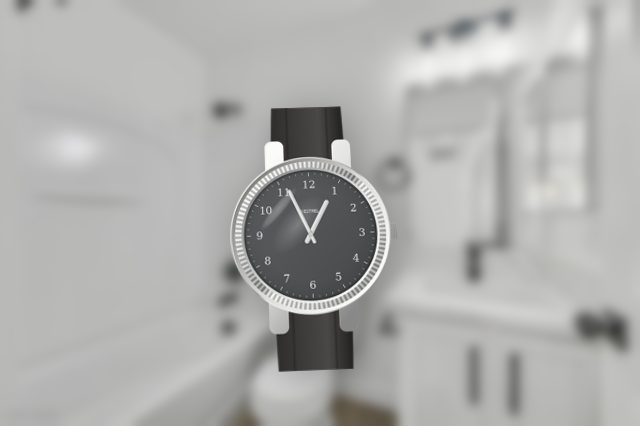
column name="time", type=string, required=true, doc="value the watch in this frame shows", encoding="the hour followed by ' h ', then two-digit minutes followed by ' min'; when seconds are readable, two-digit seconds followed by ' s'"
12 h 56 min
